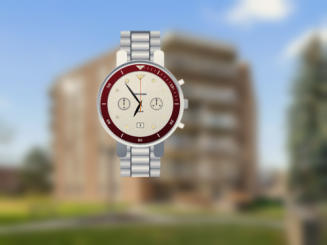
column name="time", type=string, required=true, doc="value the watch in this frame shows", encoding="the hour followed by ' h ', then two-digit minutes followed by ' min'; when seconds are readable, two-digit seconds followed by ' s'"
6 h 54 min
